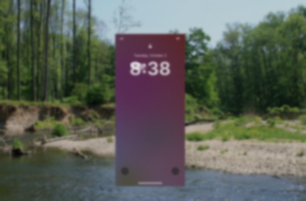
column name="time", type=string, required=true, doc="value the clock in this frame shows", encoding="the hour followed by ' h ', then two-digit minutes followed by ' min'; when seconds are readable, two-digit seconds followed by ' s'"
8 h 38 min
